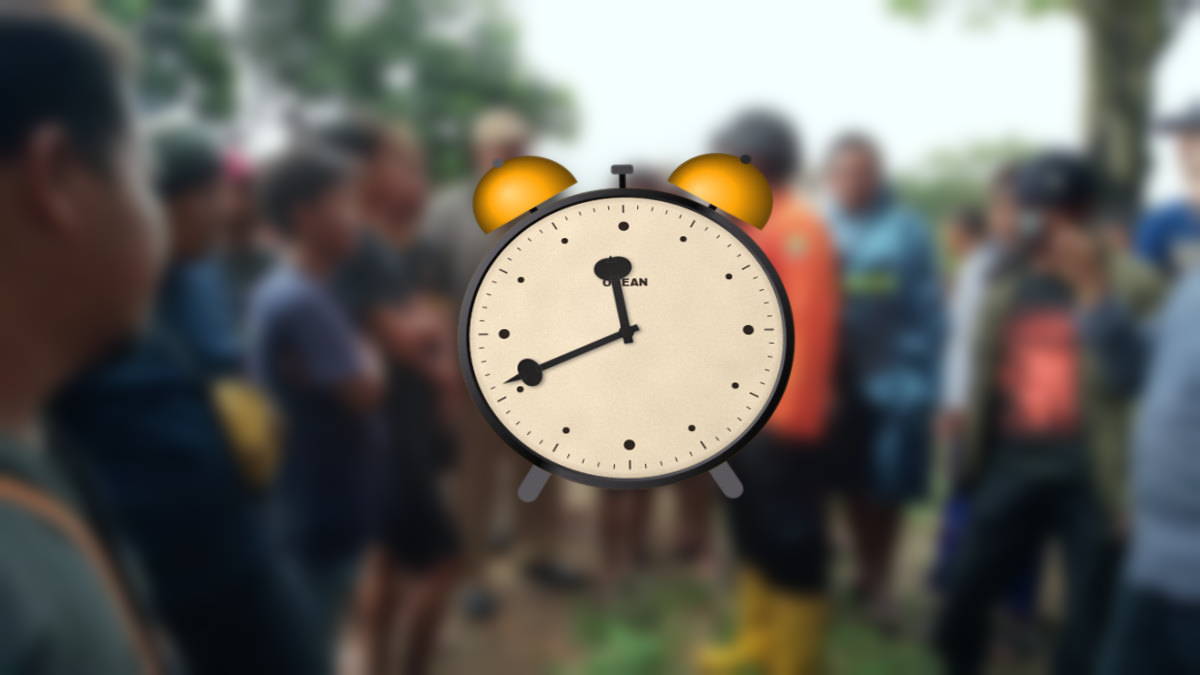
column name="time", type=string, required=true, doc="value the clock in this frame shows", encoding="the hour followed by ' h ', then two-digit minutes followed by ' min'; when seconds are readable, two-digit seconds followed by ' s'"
11 h 41 min
